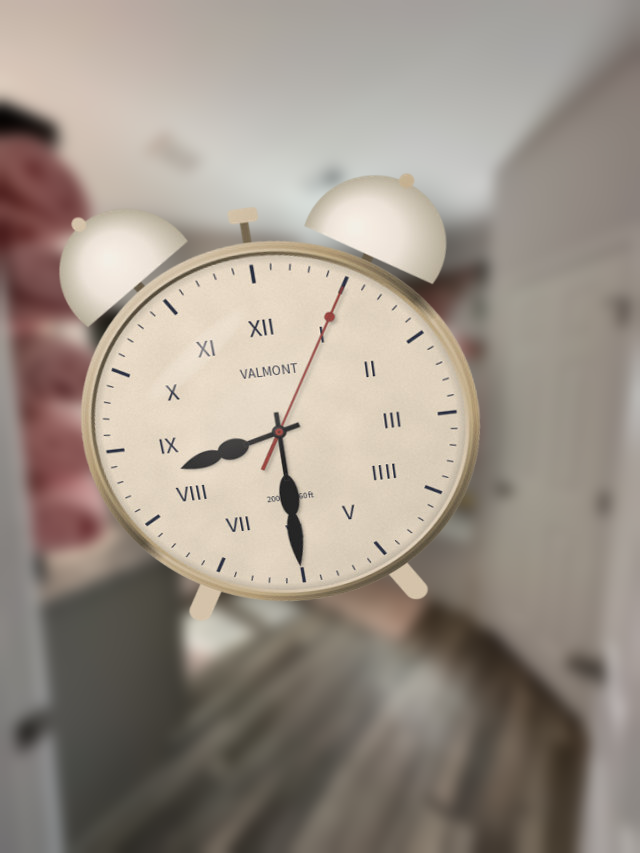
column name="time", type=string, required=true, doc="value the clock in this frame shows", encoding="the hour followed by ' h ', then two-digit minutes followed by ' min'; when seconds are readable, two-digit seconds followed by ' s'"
8 h 30 min 05 s
